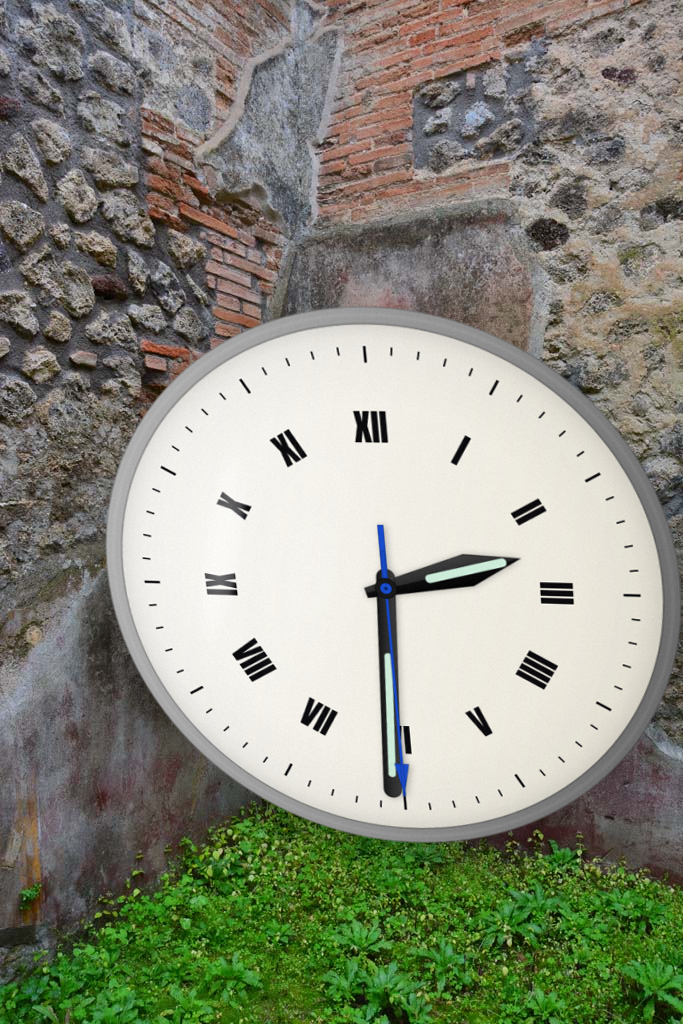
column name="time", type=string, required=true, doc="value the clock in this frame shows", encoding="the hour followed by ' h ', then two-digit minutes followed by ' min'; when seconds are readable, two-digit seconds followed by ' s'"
2 h 30 min 30 s
